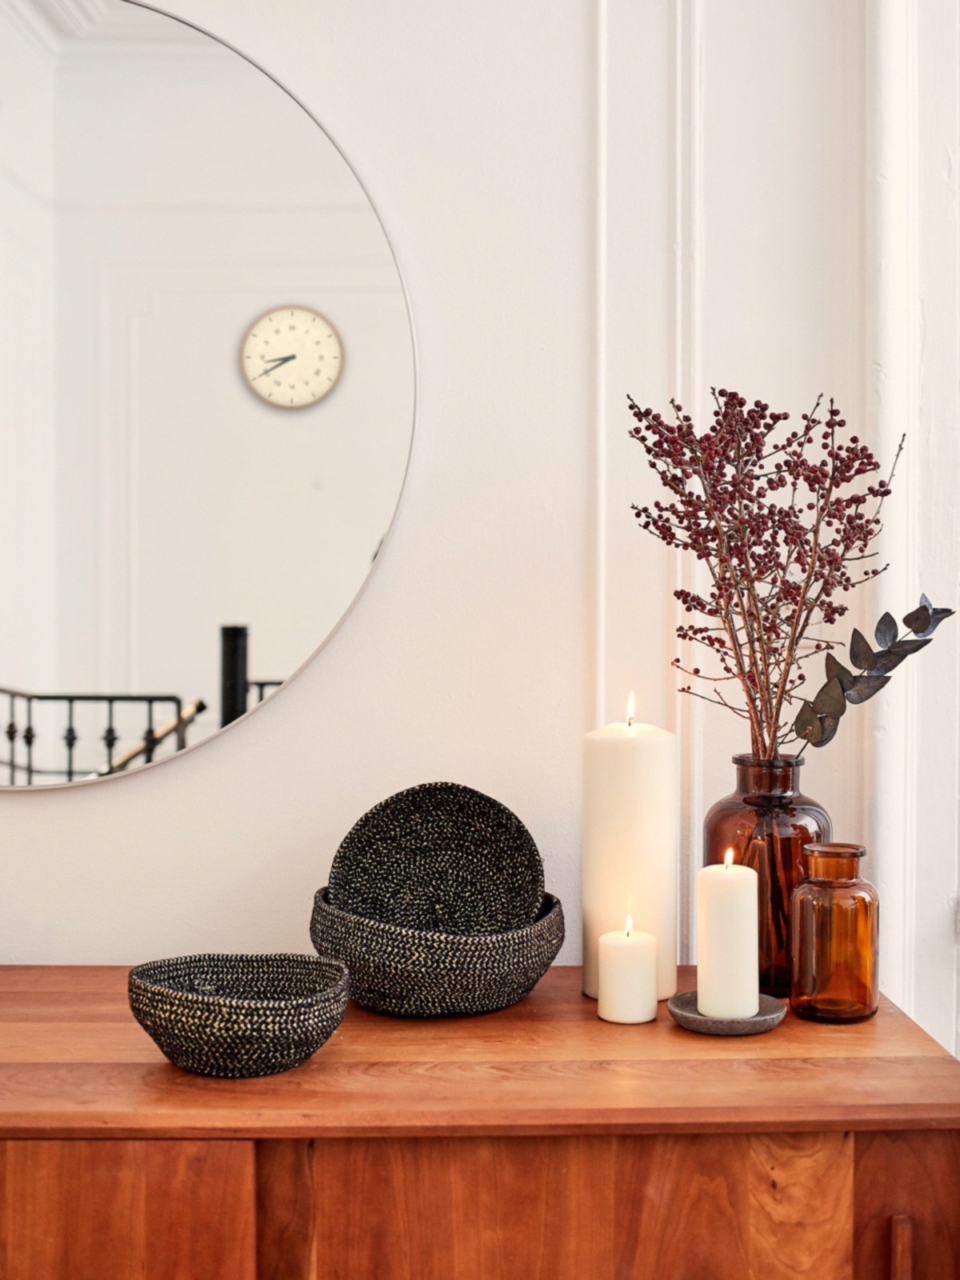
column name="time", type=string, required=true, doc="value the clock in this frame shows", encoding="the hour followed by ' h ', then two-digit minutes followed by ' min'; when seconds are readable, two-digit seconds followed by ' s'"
8 h 40 min
